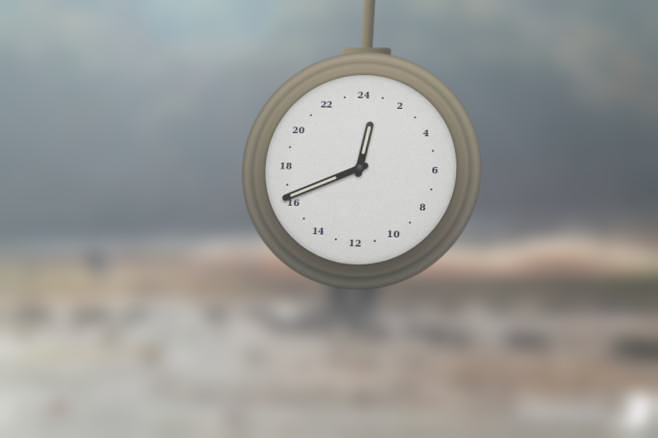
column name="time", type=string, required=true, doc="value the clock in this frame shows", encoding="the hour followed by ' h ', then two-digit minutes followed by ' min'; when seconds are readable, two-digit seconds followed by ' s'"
0 h 41 min
